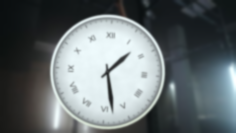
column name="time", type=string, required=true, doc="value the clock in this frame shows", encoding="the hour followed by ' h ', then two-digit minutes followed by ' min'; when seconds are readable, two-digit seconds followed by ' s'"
1 h 28 min
